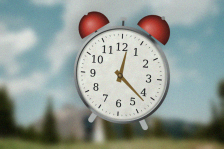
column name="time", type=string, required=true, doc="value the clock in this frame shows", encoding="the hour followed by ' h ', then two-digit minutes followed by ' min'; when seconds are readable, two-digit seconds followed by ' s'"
12 h 22 min
